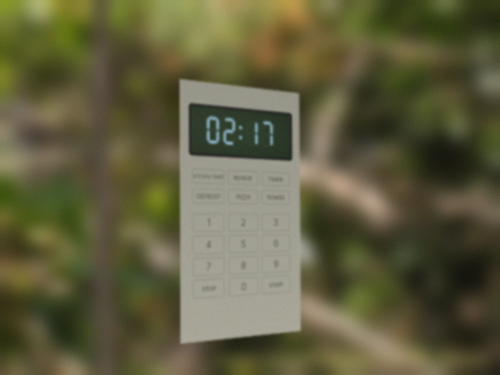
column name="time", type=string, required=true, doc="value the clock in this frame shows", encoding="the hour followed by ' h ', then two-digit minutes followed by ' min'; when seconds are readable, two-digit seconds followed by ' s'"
2 h 17 min
